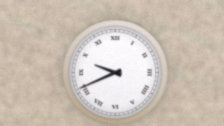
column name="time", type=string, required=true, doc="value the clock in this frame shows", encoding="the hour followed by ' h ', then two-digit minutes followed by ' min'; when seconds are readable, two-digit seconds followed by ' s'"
9 h 41 min
